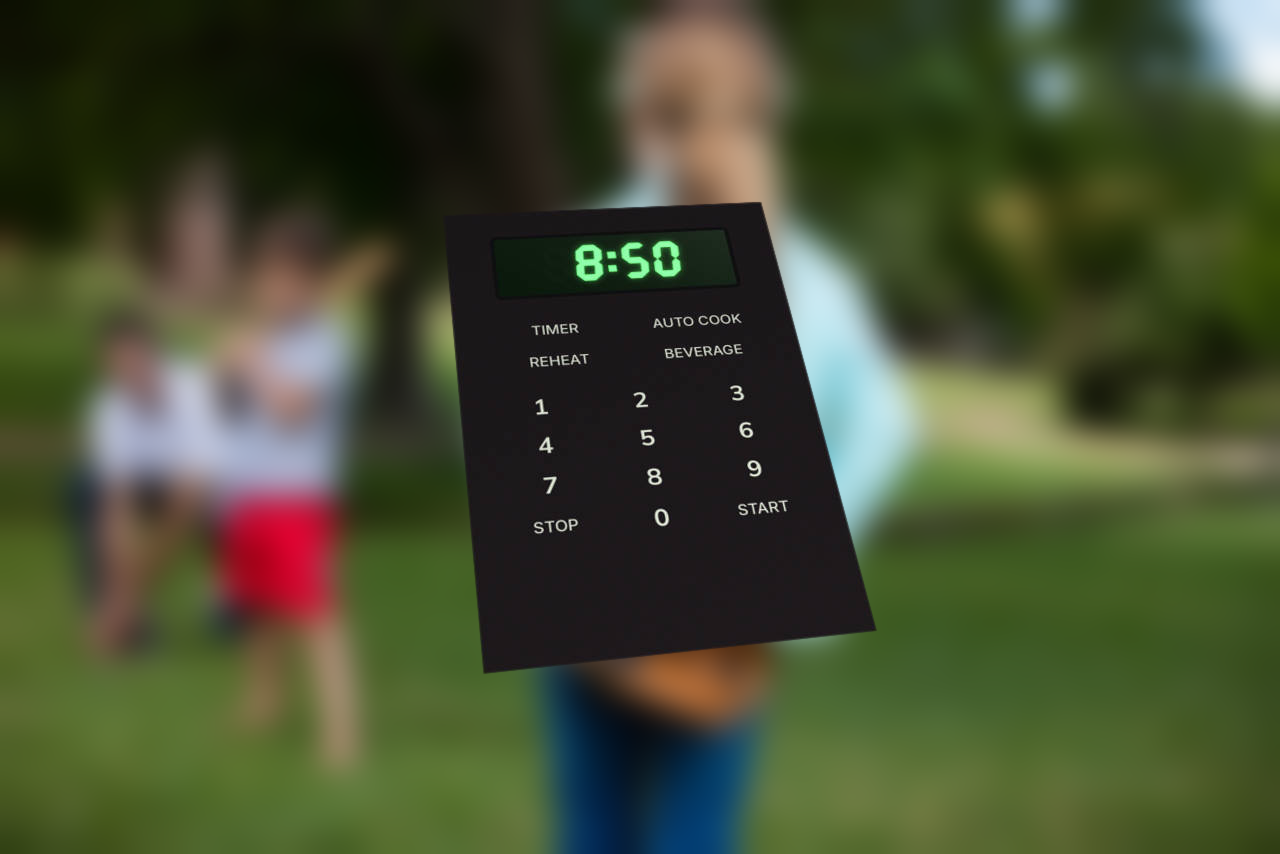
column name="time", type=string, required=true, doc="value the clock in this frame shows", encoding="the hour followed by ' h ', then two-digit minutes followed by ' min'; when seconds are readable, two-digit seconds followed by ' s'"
8 h 50 min
